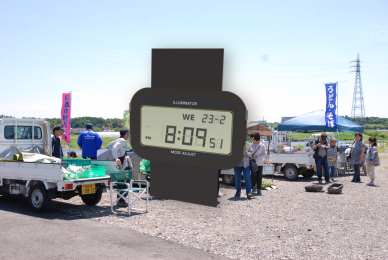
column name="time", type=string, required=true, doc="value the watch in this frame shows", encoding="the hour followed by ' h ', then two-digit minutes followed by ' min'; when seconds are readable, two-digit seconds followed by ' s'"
8 h 09 min 51 s
